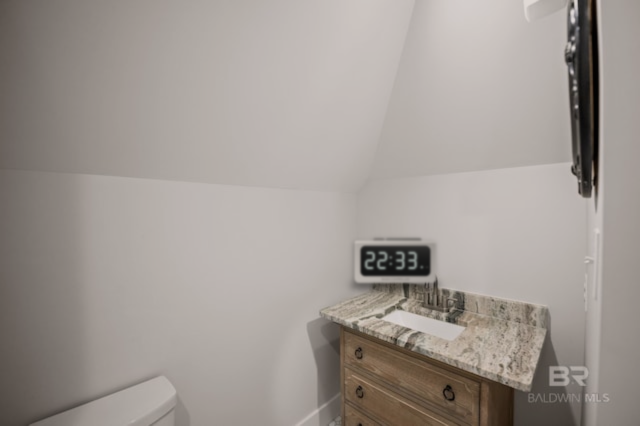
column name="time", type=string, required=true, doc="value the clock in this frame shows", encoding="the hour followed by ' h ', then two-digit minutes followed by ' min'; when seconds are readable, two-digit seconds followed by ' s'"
22 h 33 min
